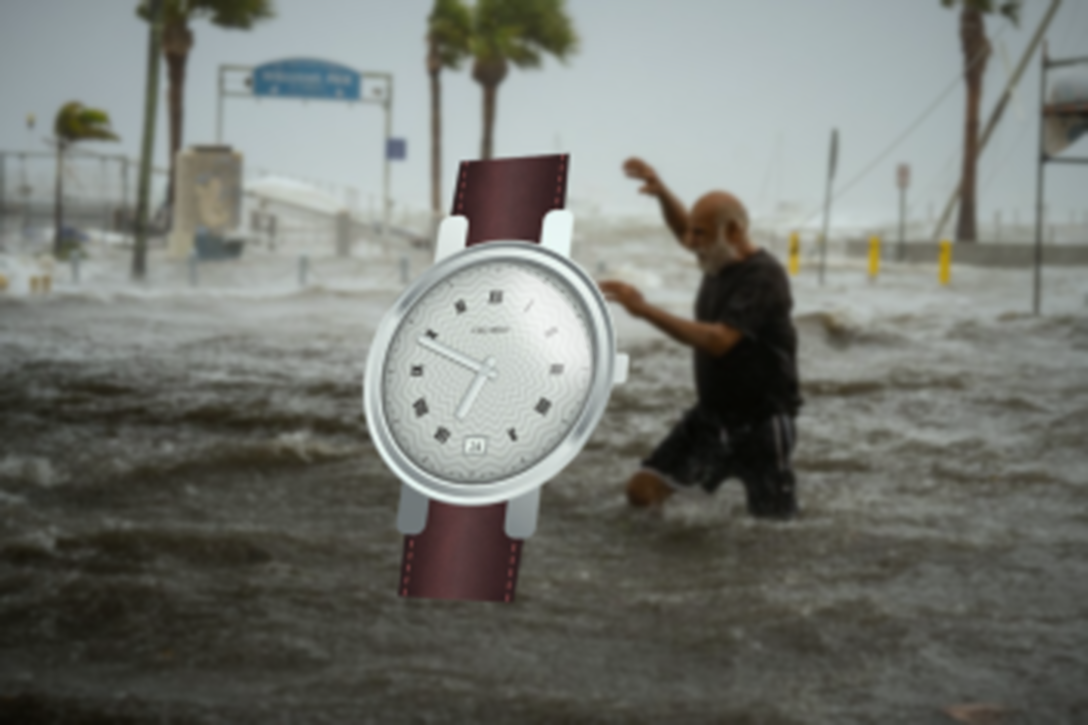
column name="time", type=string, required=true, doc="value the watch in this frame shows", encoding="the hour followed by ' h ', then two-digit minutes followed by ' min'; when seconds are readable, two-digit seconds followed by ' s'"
6 h 49 min
